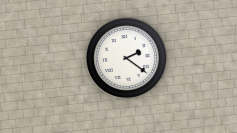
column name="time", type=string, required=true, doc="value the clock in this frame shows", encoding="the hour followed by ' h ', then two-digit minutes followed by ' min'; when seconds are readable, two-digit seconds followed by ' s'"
2 h 22 min
